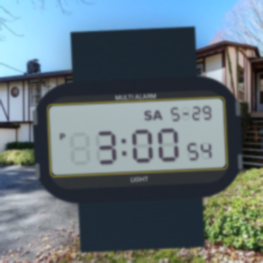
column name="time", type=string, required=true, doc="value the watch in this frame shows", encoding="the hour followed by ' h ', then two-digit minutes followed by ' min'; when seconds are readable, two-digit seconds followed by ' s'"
3 h 00 min 54 s
